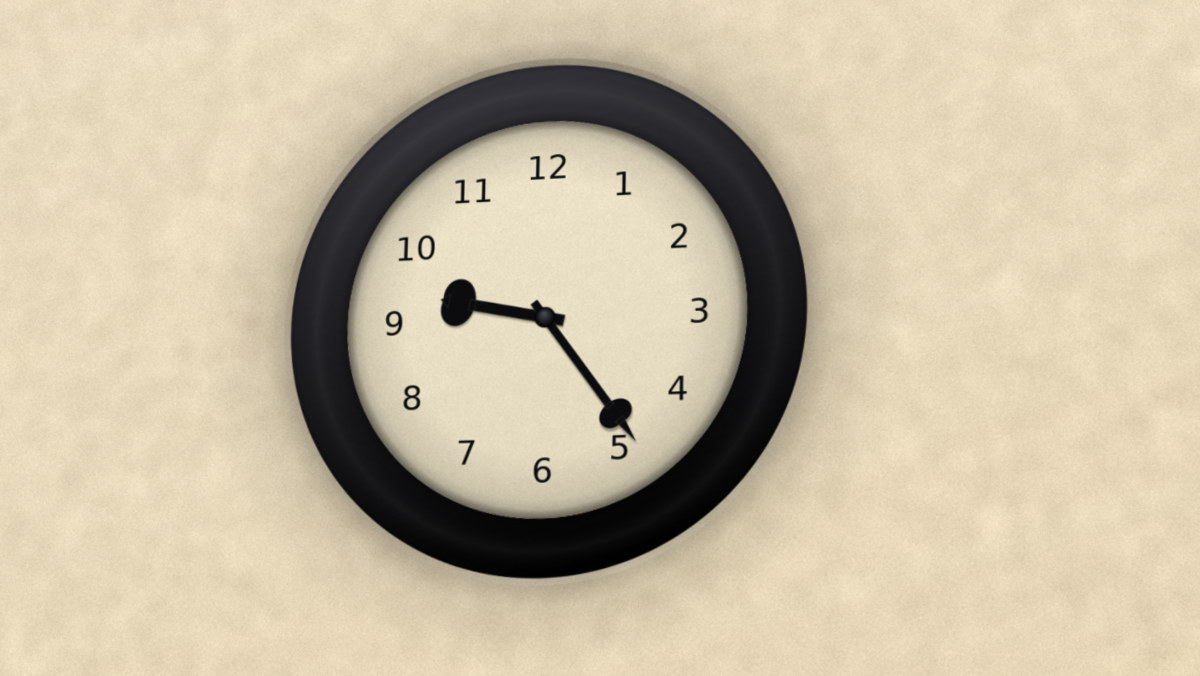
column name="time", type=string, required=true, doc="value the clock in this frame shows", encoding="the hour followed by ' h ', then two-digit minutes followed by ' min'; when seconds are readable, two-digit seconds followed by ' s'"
9 h 24 min
